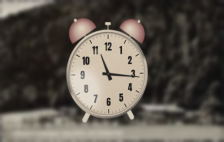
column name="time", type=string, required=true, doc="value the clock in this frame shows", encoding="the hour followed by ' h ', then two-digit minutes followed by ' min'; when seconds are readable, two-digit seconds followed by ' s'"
11 h 16 min
